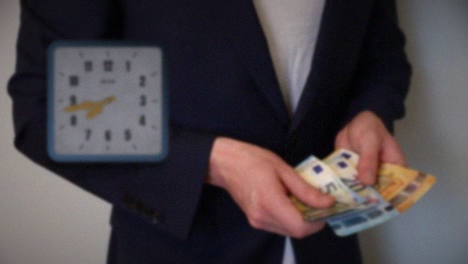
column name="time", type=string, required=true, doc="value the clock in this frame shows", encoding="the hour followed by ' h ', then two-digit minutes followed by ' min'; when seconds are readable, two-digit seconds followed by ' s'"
7 h 43 min
